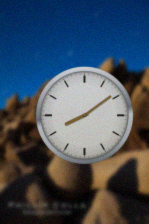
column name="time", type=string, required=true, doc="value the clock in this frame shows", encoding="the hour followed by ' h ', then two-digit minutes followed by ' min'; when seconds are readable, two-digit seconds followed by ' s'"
8 h 09 min
